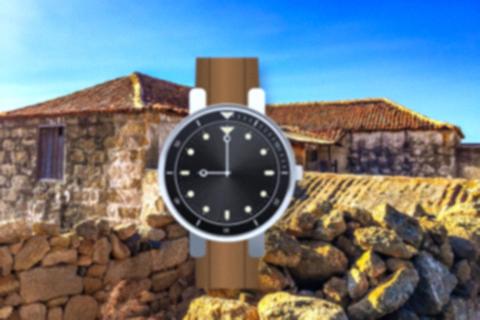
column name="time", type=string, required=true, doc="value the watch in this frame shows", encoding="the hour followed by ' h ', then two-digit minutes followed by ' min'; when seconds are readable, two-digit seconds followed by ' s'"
9 h 00 min
